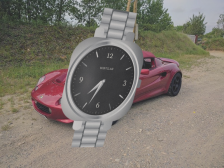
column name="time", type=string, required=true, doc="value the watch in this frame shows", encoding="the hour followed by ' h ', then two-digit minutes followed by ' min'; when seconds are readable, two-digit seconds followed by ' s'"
7 h 34 min
